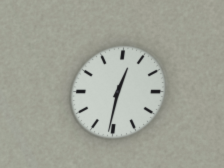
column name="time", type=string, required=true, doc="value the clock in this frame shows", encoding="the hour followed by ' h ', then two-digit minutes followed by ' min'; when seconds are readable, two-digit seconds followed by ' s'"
12 h 31 min
